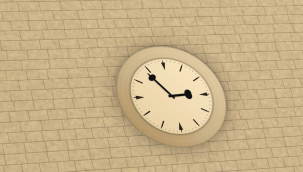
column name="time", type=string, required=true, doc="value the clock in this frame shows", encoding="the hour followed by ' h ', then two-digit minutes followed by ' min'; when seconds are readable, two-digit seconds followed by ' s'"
2 h 54 min
